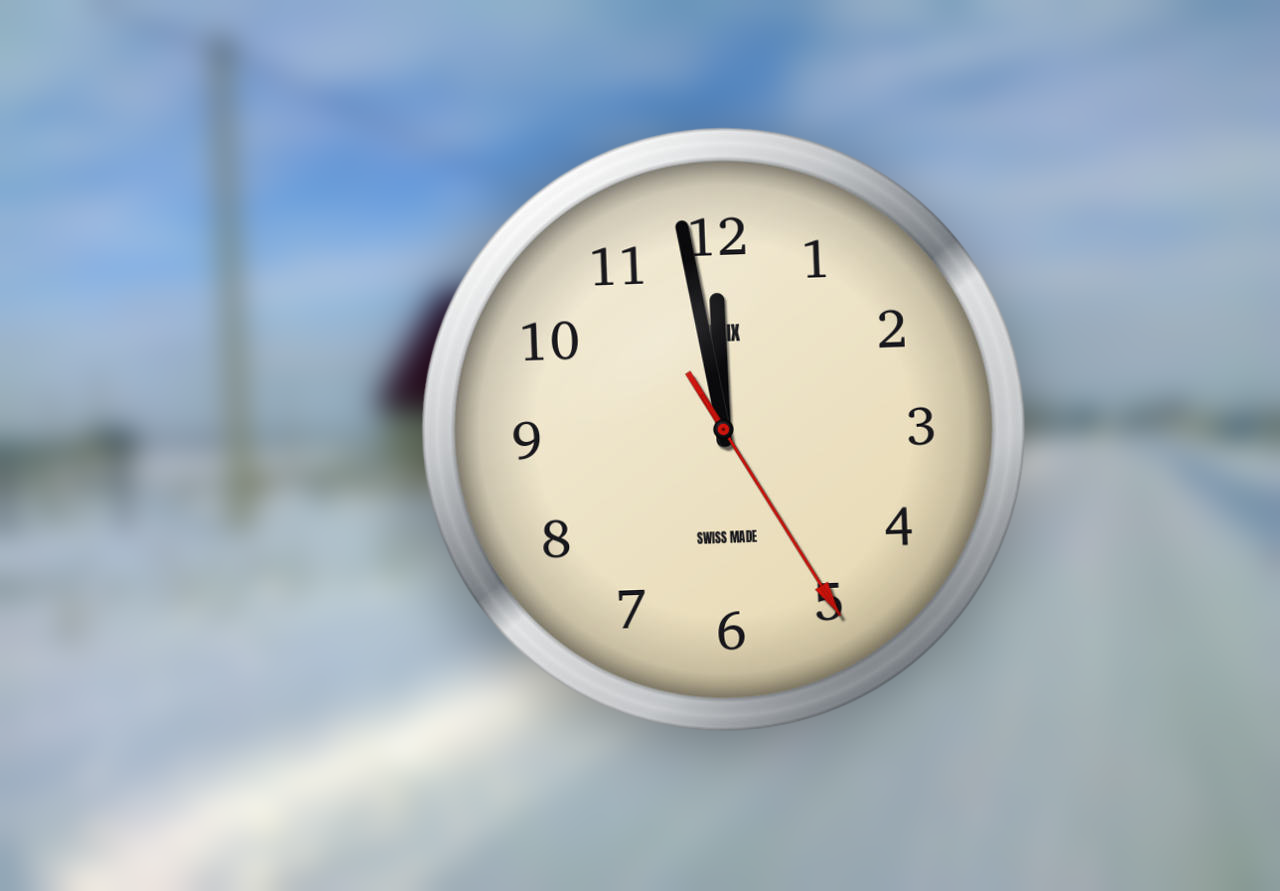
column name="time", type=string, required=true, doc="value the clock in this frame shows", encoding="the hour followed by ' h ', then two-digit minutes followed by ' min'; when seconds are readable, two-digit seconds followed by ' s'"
11 h 58 min 25 s
